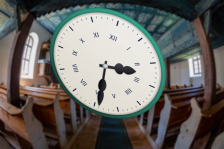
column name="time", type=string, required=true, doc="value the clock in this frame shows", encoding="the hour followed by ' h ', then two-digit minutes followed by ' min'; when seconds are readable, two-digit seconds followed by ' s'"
2 h 29 min
